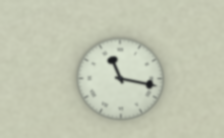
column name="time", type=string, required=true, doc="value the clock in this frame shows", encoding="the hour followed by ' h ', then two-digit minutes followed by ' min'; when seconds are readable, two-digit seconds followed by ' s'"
11 h 17 min
